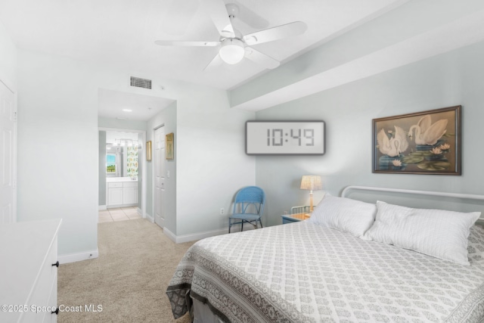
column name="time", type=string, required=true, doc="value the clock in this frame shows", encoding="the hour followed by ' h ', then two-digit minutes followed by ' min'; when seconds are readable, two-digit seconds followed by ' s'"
10 h 49 min
